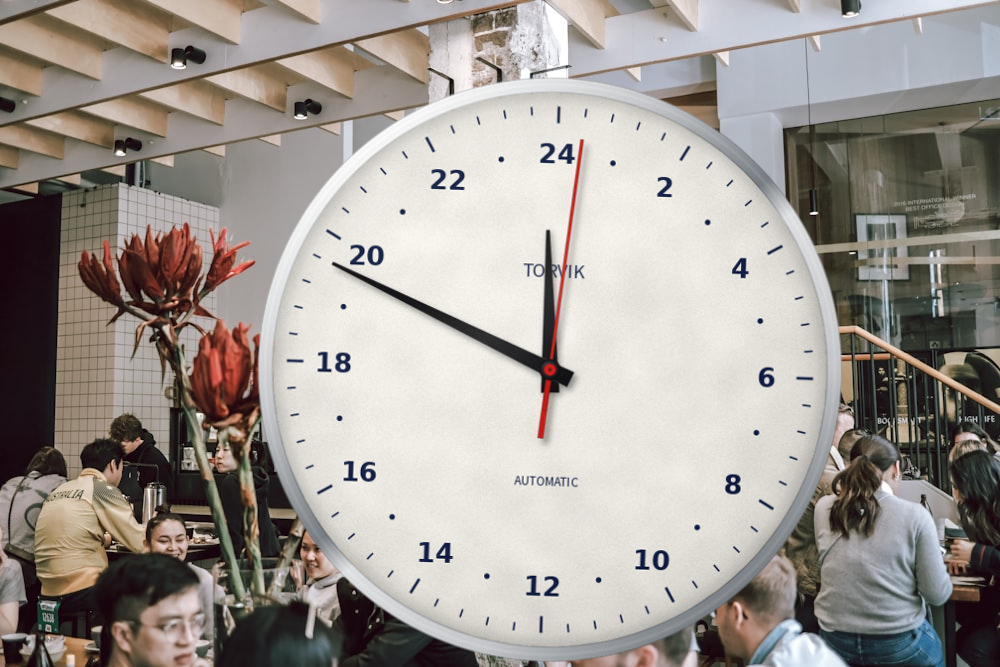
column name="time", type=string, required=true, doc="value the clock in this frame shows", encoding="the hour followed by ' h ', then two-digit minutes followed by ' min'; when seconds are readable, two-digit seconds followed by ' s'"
23 h 49 min 01 s
